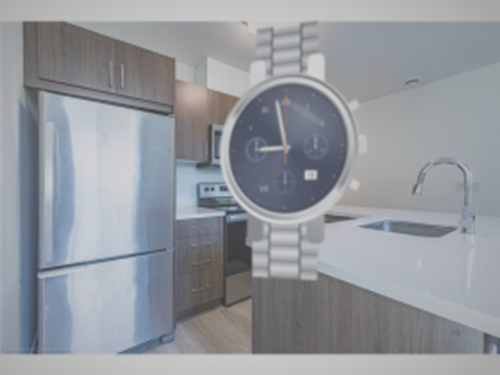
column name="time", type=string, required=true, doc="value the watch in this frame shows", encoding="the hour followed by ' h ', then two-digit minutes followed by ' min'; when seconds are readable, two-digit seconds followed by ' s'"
8 h 58 min
